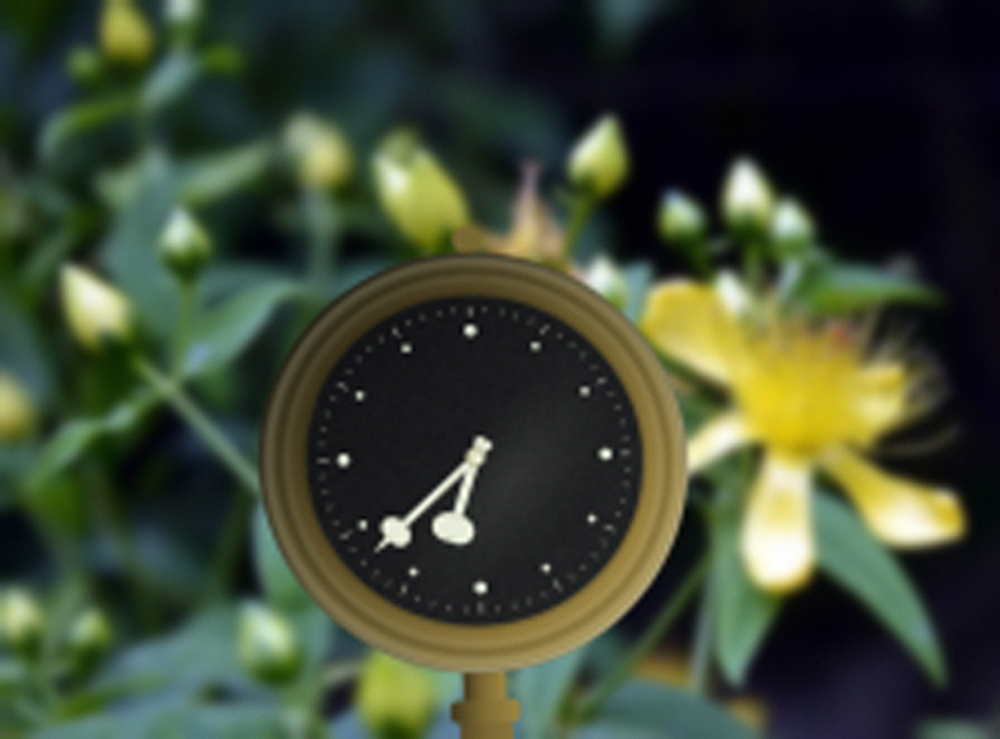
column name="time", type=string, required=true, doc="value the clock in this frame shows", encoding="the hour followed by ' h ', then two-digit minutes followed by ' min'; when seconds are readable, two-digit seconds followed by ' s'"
6 h 38 min
